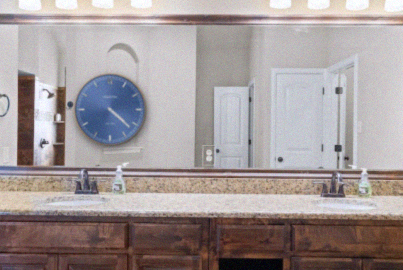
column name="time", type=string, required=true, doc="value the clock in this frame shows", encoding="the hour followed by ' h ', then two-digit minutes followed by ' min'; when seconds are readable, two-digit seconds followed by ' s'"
4 h 22 min
